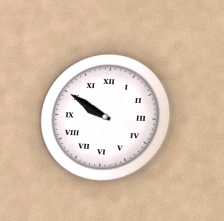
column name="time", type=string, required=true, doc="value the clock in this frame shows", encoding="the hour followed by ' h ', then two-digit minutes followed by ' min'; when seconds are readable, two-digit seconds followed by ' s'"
9 h 50 min
